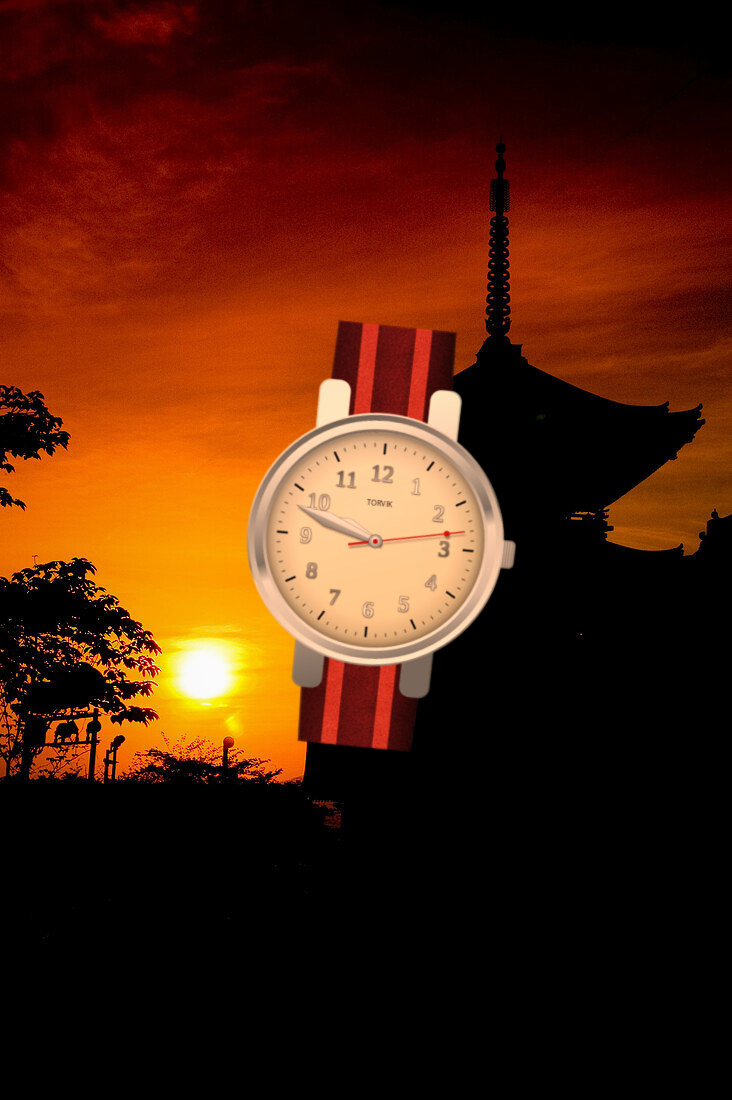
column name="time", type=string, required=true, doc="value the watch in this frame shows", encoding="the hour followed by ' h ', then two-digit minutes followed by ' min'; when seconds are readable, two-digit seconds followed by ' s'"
9 h 48 min 13 s
